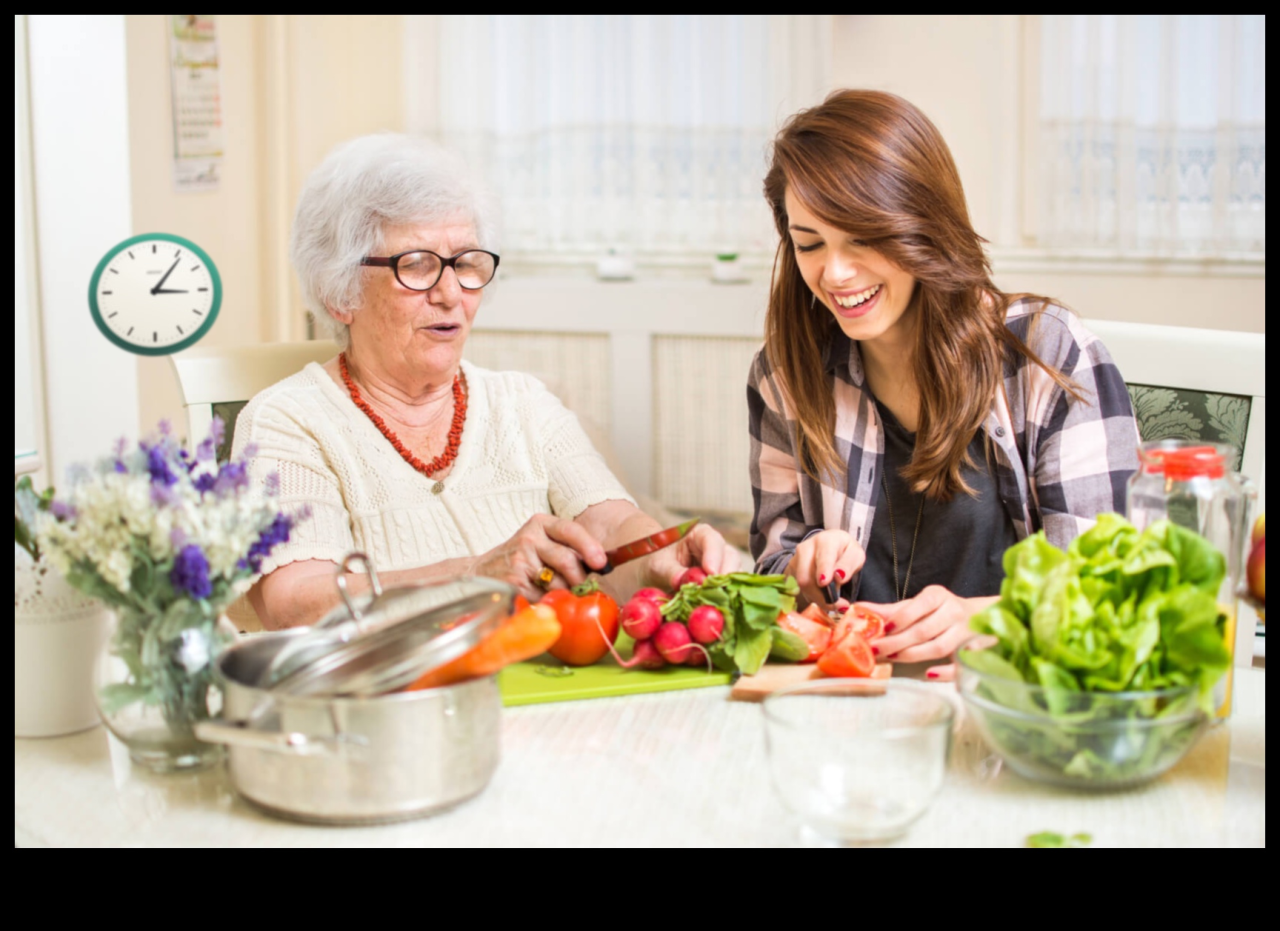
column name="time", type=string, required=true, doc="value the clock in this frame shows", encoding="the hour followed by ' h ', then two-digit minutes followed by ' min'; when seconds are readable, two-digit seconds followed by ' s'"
3 h 06 min
